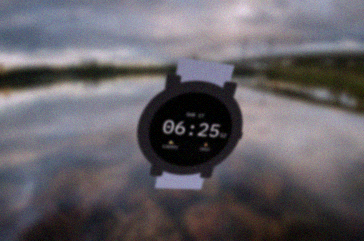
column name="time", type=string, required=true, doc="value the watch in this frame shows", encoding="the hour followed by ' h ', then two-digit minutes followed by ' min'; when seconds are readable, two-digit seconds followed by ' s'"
6 h 25 min
